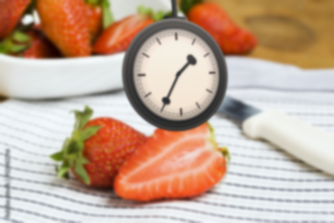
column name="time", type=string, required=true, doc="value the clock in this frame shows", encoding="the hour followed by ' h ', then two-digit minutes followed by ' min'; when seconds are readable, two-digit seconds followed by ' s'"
1 h 35 min
